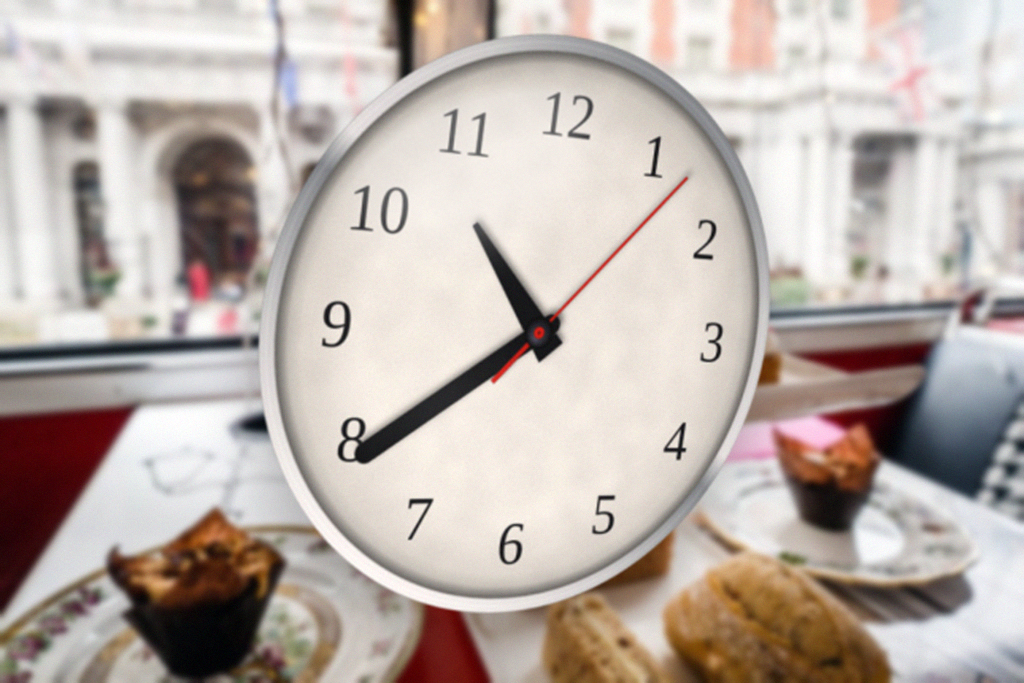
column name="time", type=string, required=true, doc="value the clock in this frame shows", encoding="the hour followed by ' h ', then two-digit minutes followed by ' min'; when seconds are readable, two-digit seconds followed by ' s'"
10 h 39 min 07 s
